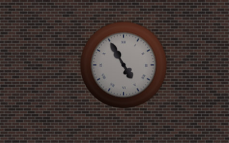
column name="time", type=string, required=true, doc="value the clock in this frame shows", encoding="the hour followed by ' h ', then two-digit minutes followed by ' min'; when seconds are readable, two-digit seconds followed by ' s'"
4 h 55 min
